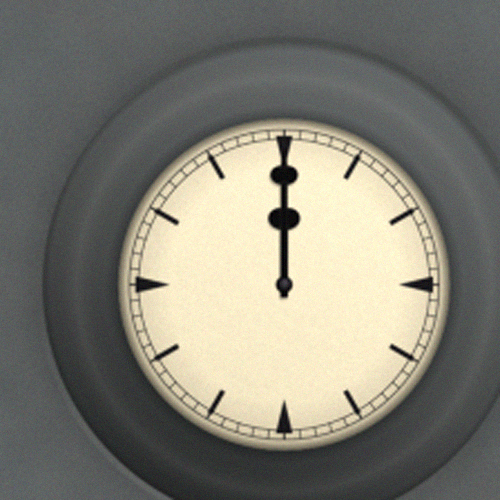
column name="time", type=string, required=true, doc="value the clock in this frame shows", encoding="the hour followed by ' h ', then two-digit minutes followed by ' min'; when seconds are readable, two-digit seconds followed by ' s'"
12 h 00 min
